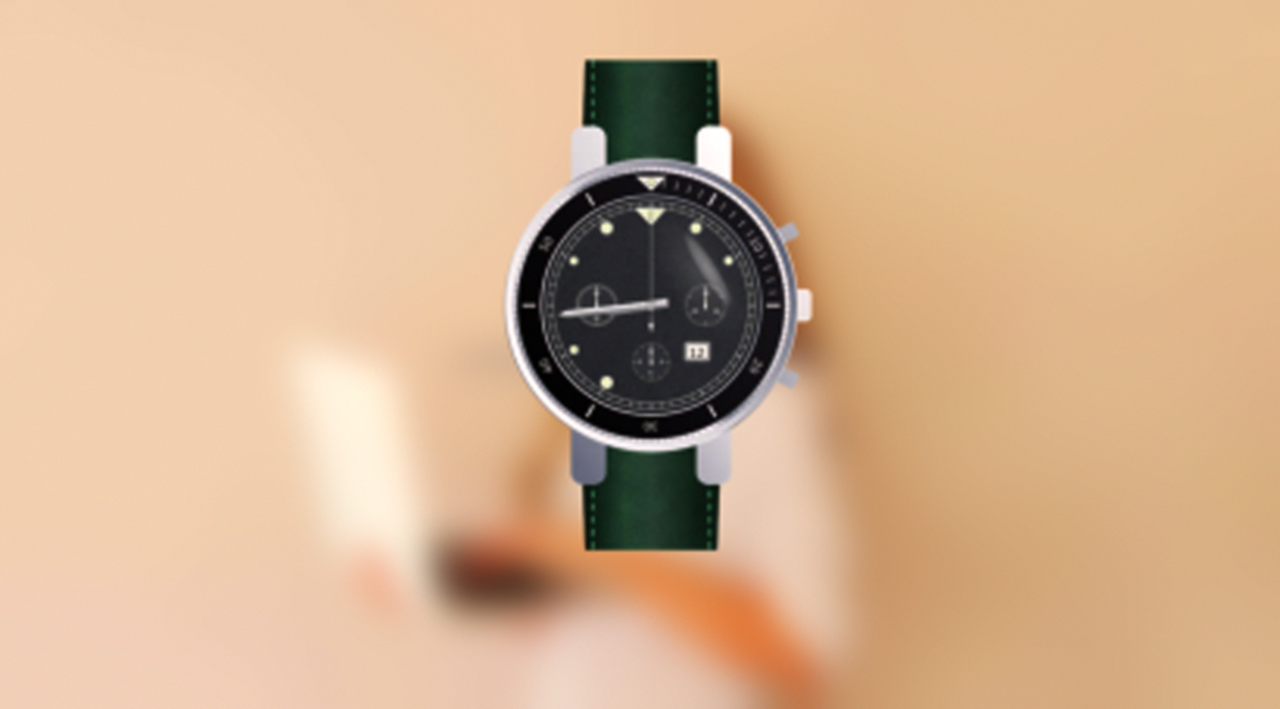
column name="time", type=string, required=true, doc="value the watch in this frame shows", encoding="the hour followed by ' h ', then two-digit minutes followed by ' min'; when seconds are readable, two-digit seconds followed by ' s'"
8 h 44 min
